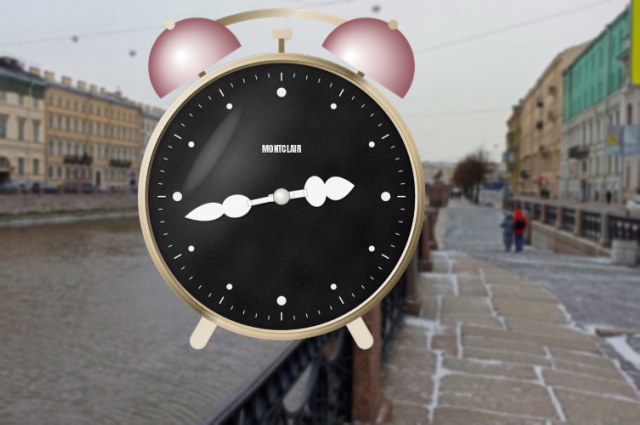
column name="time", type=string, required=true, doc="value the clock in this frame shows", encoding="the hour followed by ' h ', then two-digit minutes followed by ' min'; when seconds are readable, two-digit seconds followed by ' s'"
2 h 43 min
